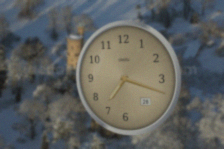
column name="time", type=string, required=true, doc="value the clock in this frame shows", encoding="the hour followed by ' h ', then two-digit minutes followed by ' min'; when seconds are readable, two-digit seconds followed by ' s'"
7 h 18 min
